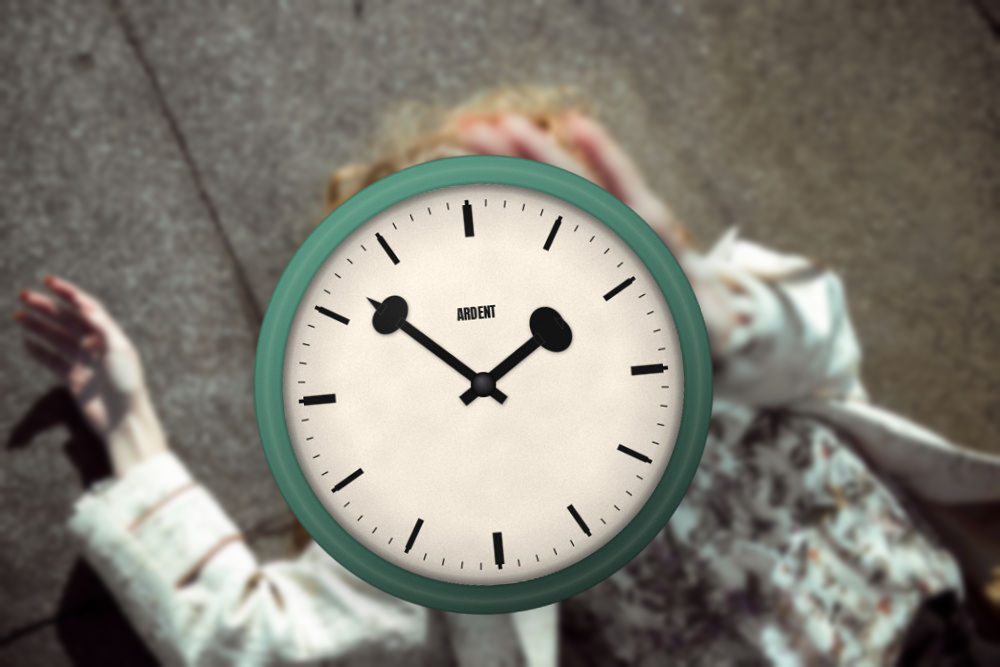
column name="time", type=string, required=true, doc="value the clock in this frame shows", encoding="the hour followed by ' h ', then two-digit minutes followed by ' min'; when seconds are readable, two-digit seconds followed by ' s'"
1 h 52 min
